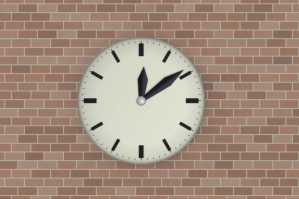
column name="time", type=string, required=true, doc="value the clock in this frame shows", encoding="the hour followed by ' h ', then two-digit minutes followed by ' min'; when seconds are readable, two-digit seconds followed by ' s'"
12 h 09 min
